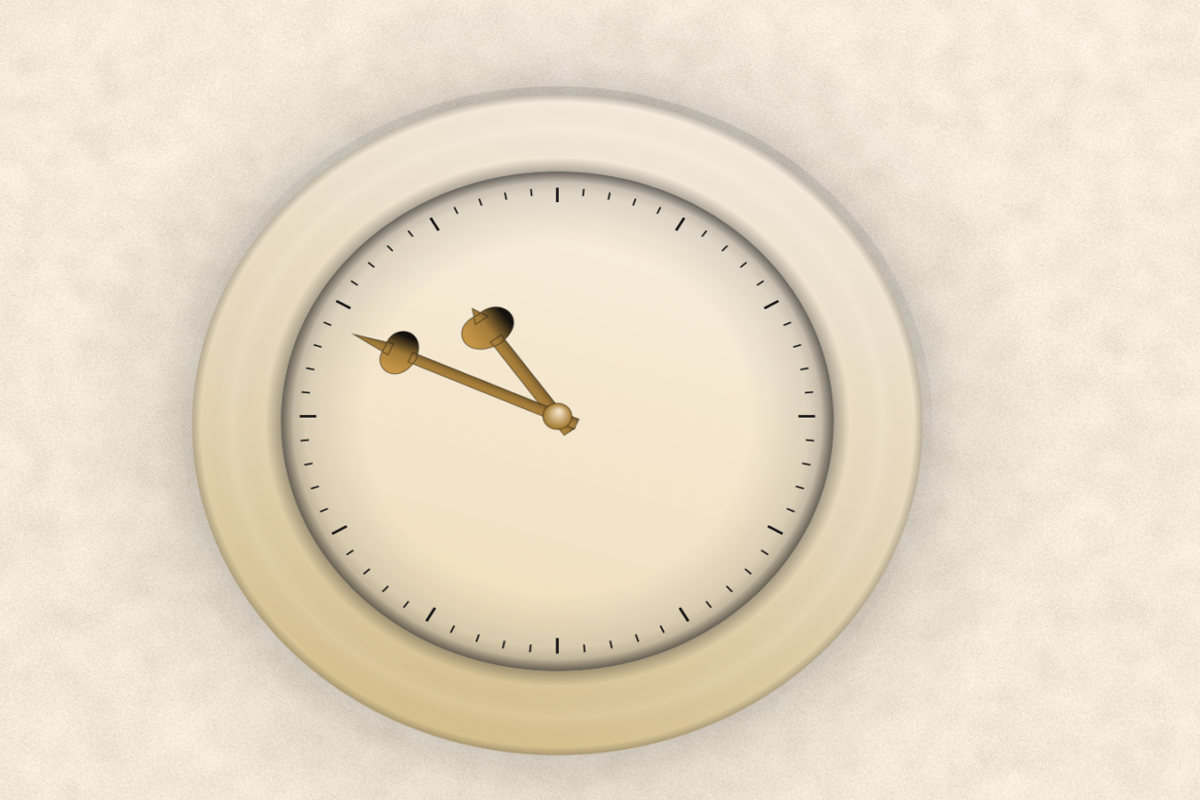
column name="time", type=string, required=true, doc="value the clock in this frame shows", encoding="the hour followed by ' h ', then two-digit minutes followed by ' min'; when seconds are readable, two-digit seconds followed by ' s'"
10 h 49 min
